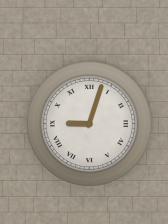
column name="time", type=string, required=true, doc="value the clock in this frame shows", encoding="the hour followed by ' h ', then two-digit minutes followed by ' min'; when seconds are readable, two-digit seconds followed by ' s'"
9 h 03 min
